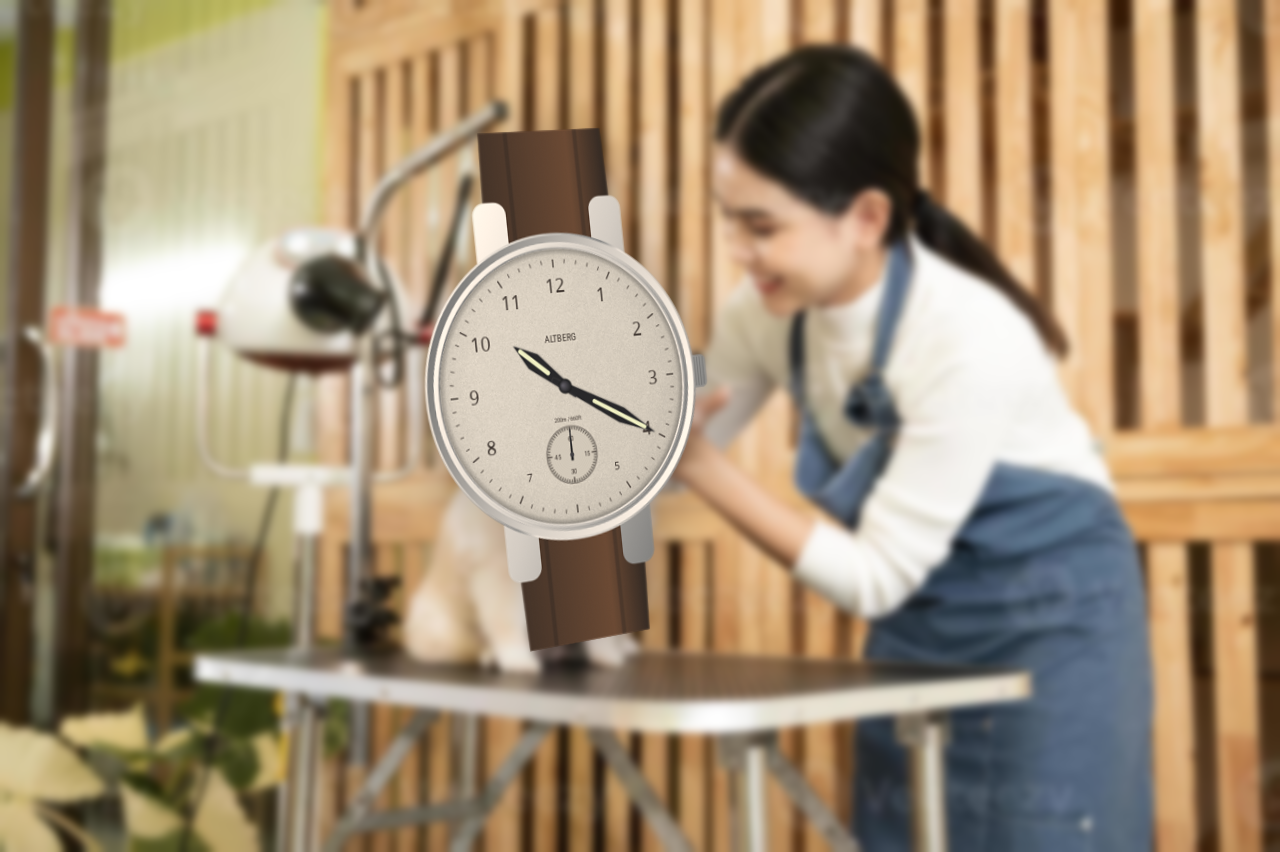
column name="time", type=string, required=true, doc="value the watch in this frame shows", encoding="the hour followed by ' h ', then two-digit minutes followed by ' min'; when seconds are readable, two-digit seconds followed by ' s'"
10 h 20 min
